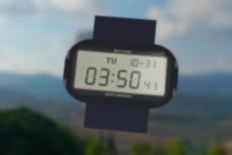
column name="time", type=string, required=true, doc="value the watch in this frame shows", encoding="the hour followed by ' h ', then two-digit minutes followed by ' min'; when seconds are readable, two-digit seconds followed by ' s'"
3 h 50 min
